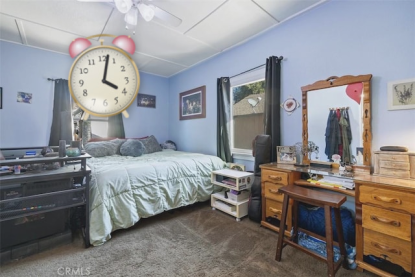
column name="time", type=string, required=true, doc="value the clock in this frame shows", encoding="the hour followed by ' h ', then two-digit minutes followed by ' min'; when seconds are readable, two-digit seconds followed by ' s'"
4 h 02 min
